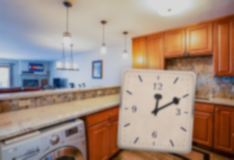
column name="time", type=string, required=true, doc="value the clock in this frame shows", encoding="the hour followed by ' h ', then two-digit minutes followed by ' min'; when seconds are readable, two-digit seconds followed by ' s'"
12 h 10 min
